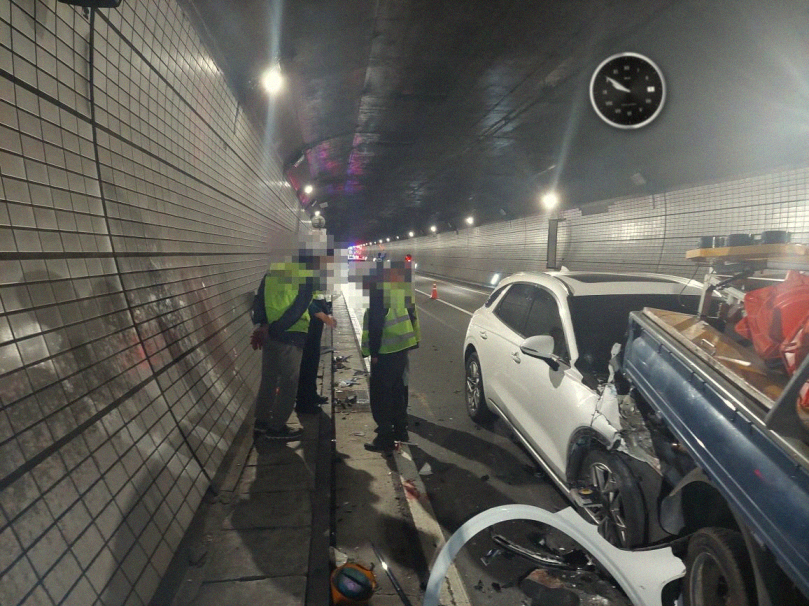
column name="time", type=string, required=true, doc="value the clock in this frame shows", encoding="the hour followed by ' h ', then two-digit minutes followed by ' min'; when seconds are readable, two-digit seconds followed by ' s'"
9 h 51 min
